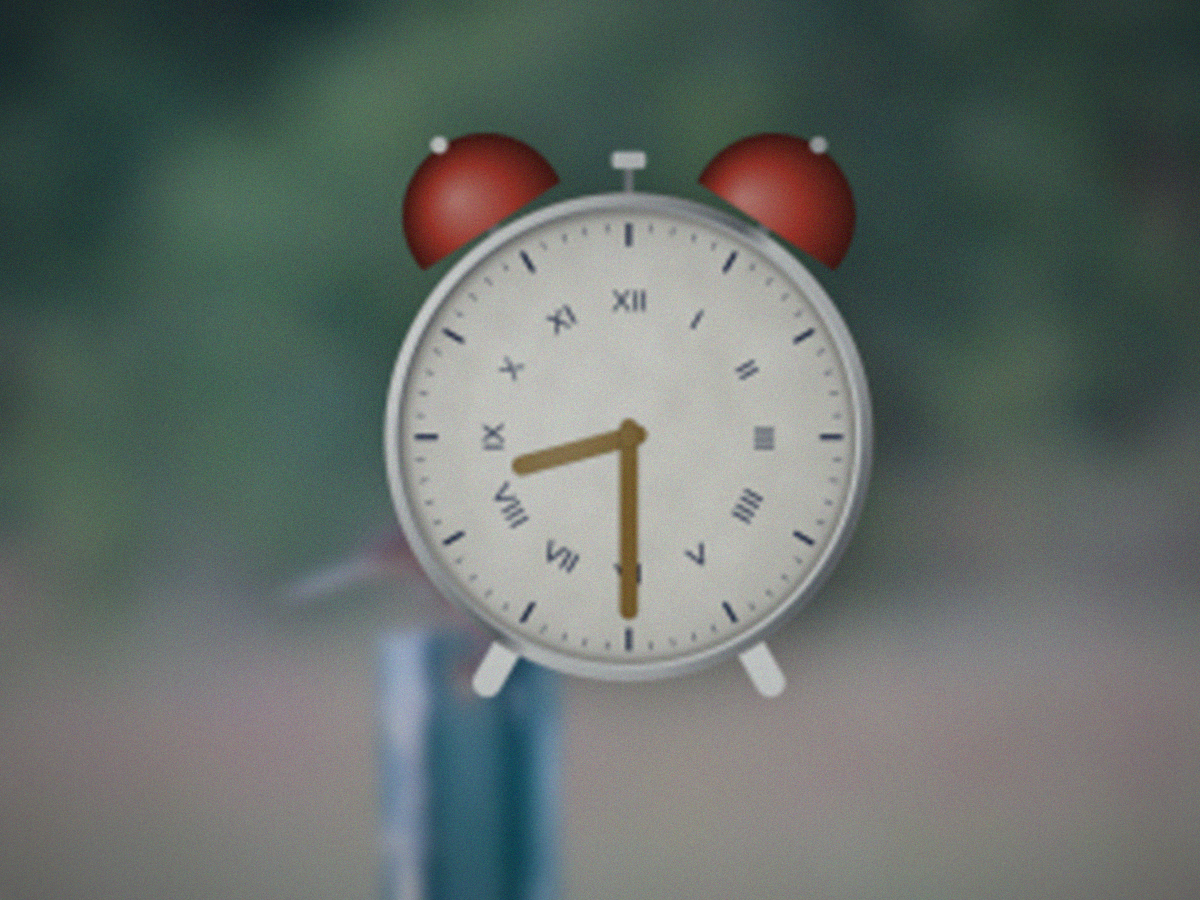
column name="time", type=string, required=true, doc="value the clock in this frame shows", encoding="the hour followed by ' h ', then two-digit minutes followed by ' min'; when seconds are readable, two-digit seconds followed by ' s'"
8 h 30 min
